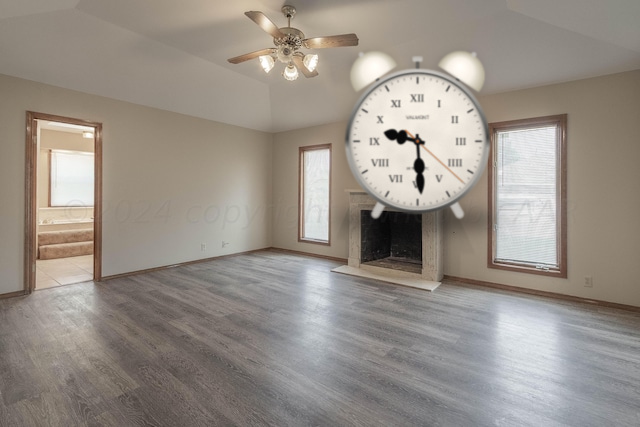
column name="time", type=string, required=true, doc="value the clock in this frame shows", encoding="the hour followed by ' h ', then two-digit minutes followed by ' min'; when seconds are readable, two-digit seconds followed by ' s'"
9 h 29 min 22 s
